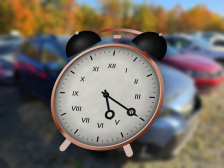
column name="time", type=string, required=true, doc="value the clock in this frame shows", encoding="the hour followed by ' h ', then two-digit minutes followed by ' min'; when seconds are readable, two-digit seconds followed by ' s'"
5 h 20 min
